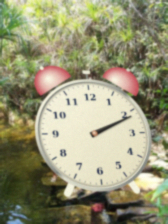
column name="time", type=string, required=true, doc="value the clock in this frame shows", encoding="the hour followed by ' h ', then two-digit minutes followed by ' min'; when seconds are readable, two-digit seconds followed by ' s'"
2 h 11 min
